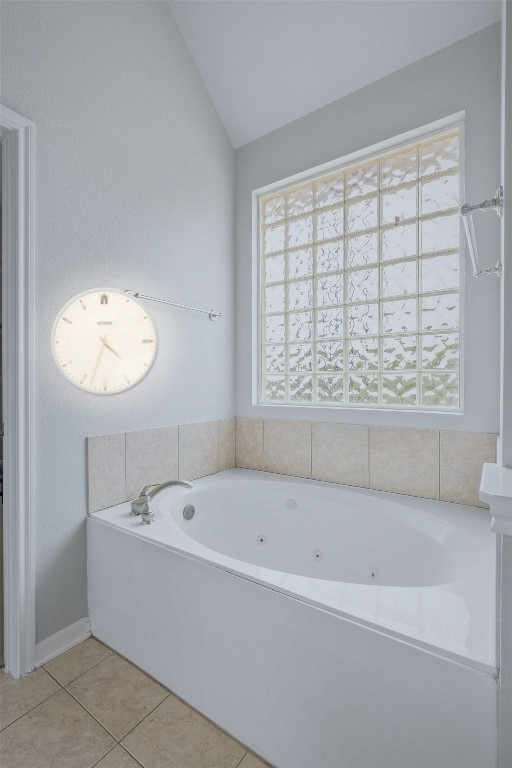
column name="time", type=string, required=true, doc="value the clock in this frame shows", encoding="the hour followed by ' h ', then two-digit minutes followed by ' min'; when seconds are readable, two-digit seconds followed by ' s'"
4 h 33 min
